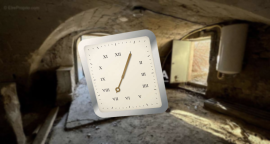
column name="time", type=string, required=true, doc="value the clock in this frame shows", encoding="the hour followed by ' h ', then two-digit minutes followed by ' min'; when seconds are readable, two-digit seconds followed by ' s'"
7 h 05 min
